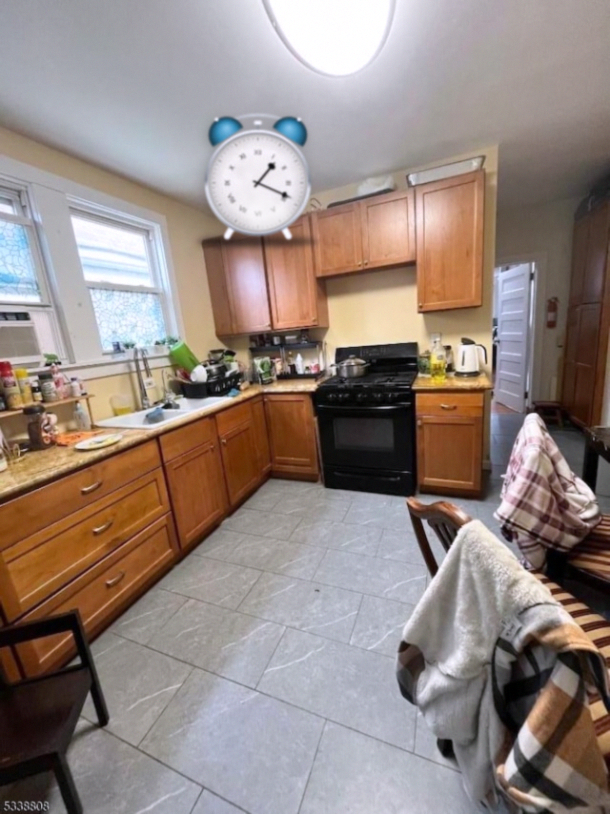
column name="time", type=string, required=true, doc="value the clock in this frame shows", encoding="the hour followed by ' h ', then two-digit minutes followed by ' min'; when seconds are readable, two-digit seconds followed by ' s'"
1 h 19 min
